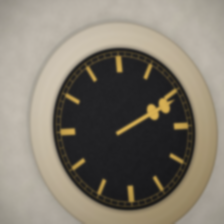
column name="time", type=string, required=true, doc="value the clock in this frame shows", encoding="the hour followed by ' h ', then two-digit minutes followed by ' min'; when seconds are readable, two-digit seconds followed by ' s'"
2 h 11 min
